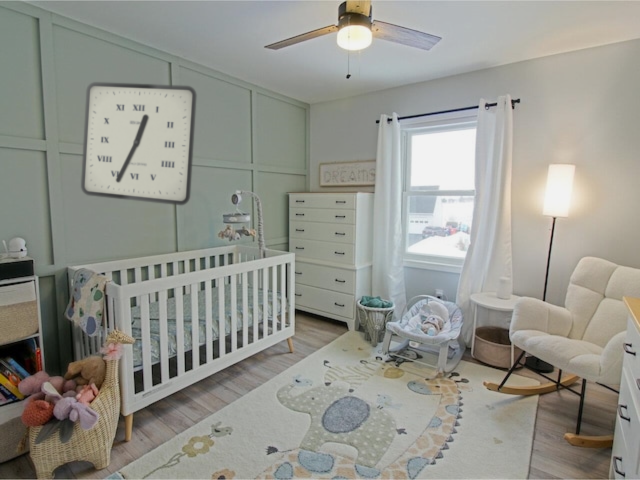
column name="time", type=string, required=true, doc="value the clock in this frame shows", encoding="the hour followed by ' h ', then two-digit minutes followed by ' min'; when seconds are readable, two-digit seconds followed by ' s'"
12 h 34 min
